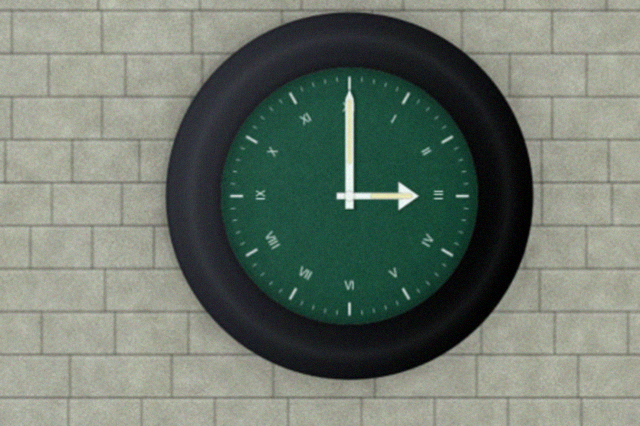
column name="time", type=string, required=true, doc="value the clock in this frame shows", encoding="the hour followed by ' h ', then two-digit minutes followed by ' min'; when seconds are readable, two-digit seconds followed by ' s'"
3 h 00 min
